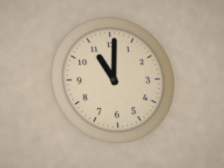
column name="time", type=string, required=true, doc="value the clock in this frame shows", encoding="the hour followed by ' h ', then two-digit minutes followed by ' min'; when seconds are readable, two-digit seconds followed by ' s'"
11 h 01 min
